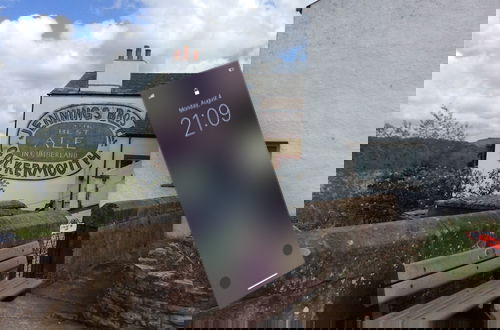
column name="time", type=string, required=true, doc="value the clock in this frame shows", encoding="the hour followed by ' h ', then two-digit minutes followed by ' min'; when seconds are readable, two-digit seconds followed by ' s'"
21 h 09 min
